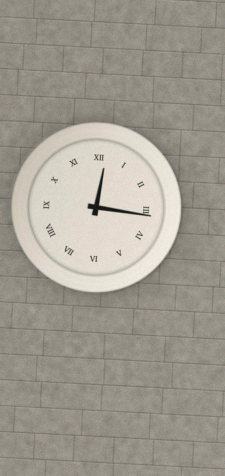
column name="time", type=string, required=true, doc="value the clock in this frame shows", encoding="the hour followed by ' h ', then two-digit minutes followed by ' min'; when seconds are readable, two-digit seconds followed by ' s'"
12 h 16 min
